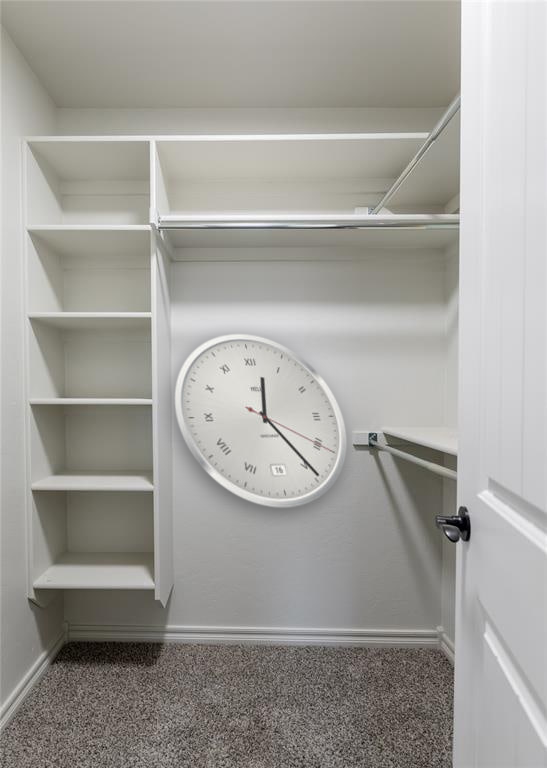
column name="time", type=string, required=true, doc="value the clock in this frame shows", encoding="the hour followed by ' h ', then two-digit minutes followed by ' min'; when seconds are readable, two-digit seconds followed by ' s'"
12 h 24 min 20 s
